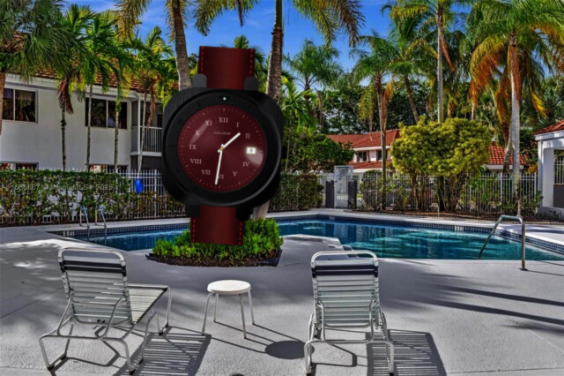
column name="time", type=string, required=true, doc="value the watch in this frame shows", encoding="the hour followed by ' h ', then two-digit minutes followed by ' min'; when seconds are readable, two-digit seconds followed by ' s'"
1 h 31 min
